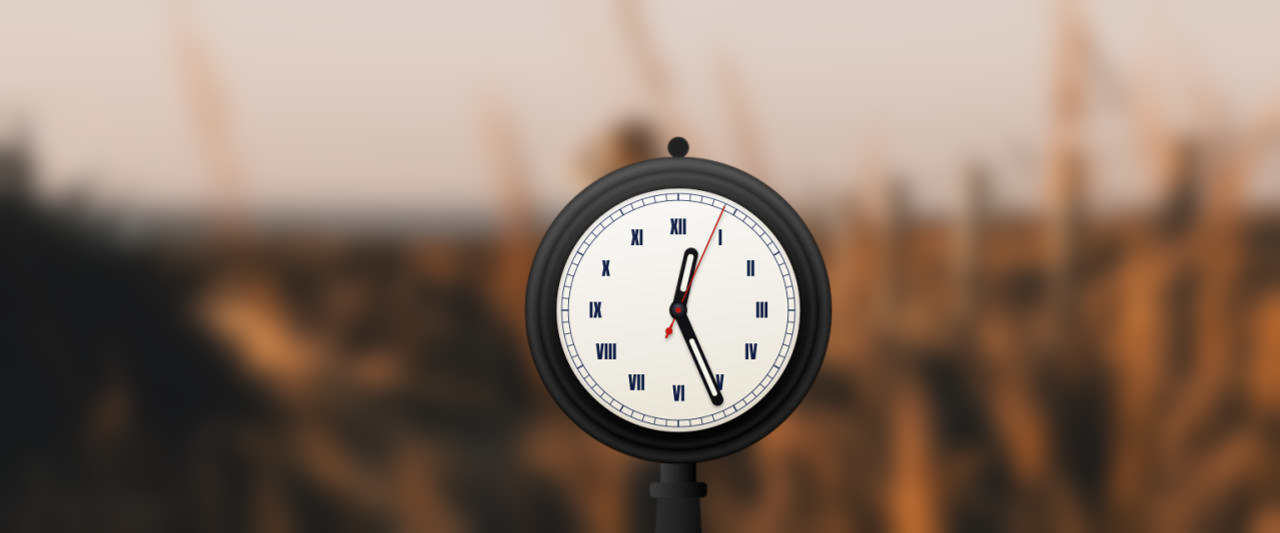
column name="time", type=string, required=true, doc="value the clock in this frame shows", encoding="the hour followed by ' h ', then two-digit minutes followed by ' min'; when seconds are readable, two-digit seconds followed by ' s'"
12 h 26 min 04 s
